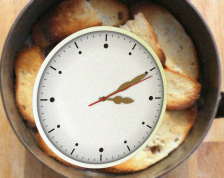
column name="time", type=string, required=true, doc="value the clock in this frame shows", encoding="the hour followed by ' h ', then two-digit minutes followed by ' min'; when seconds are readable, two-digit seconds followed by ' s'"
3 h 10 min 11 s
